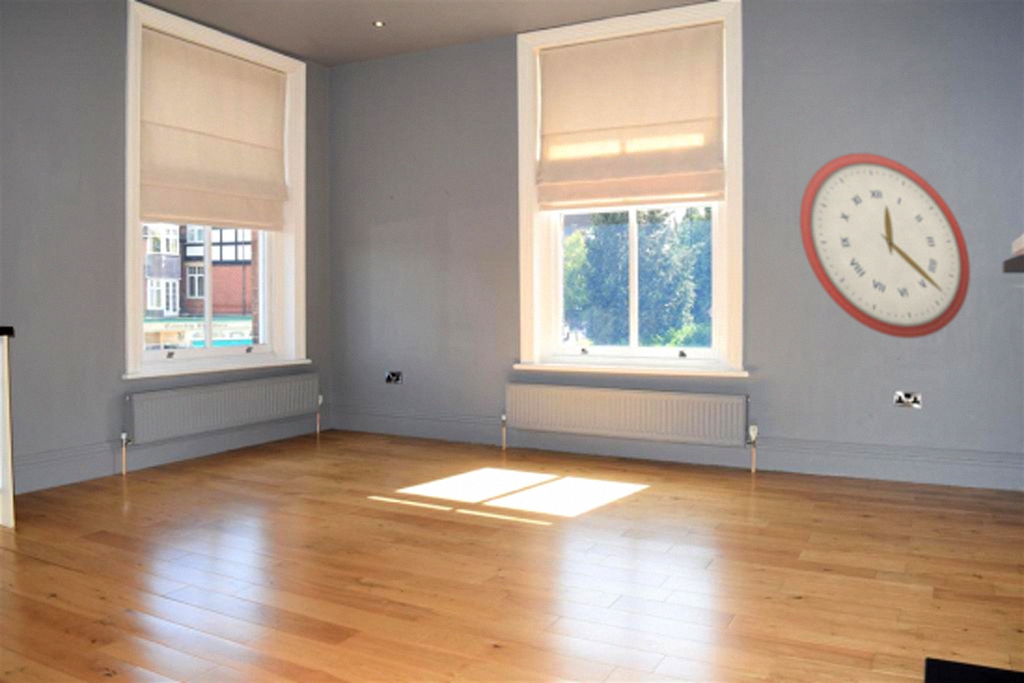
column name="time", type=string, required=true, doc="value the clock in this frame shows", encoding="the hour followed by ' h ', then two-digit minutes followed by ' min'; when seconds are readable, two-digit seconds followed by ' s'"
12 h 23 min
